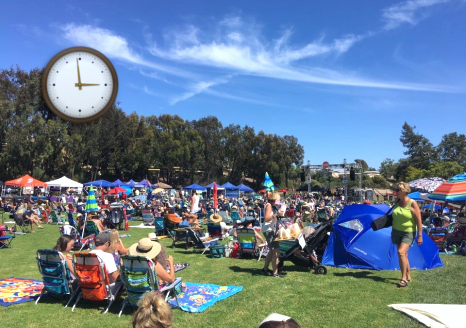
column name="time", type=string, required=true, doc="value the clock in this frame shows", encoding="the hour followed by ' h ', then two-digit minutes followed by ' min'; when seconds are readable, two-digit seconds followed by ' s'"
2 h 59 min
